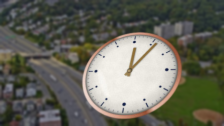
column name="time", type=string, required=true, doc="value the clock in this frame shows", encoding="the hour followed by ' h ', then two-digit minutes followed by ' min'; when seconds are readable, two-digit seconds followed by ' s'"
12 h 06 min
